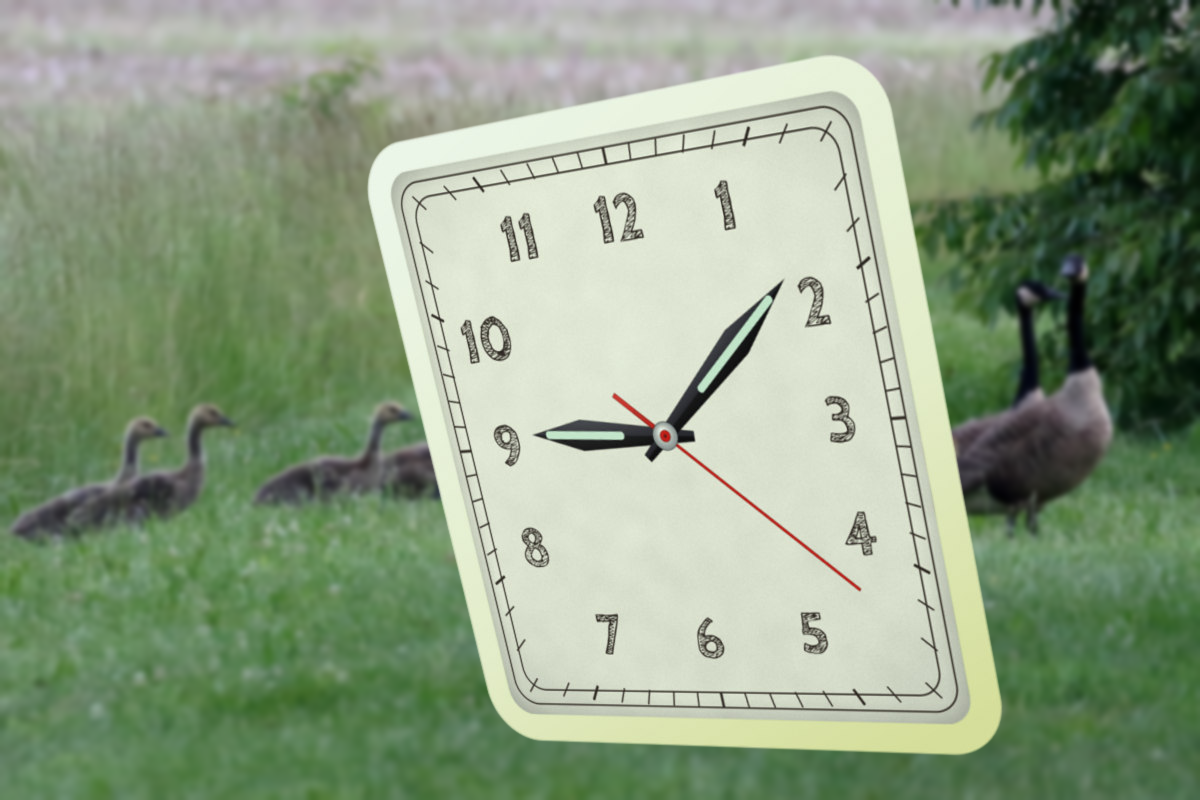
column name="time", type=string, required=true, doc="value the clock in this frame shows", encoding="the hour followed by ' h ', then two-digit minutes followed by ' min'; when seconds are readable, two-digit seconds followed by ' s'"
9 h 08 min 22 s
